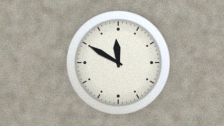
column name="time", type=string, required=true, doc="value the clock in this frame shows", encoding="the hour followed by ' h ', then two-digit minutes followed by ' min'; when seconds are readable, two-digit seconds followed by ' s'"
11 h 50 min
